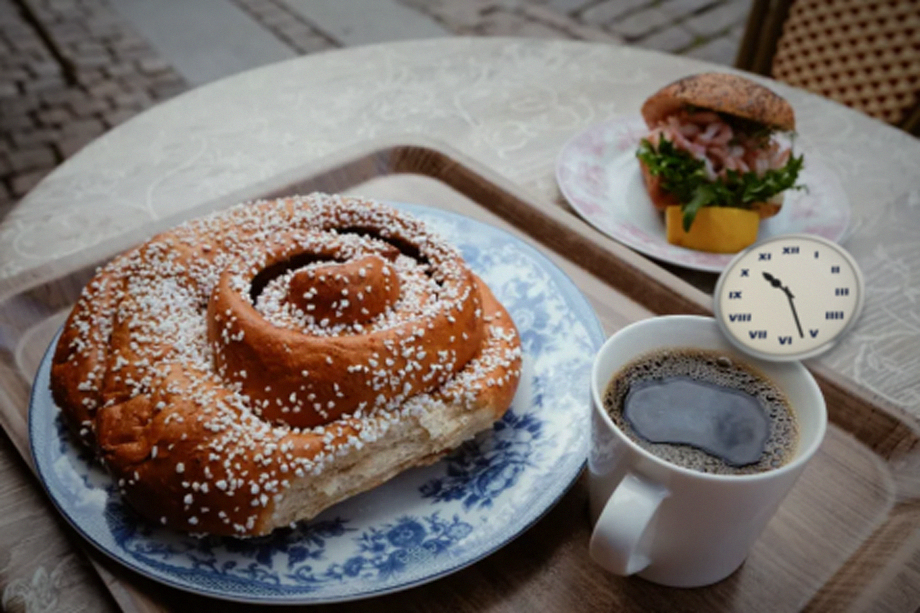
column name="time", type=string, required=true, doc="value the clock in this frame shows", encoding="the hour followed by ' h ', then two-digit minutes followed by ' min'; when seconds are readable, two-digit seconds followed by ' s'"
10 h 27 min
